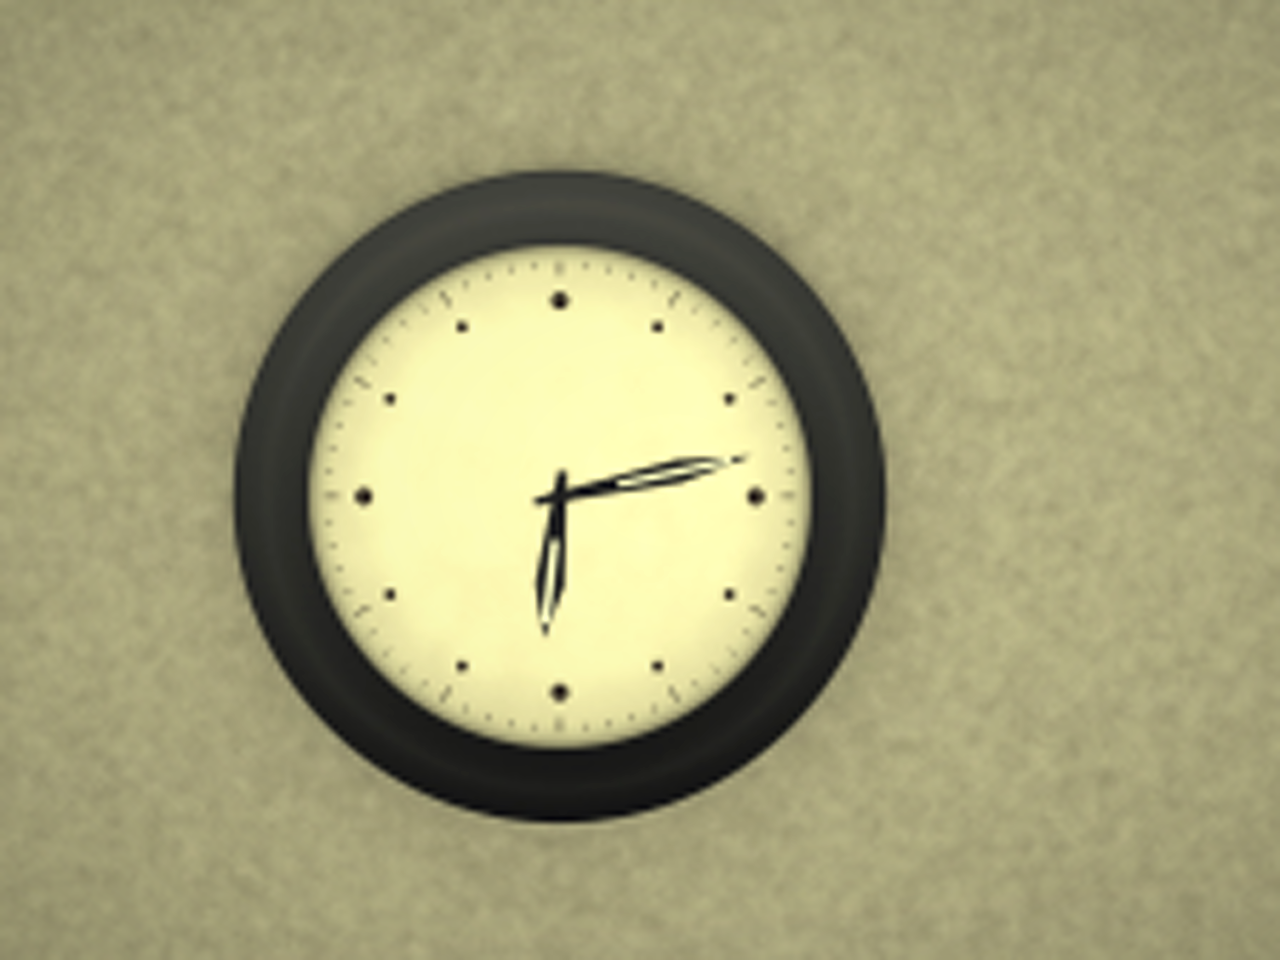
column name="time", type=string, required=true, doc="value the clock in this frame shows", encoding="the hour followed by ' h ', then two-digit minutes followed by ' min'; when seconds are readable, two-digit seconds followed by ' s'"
6 h 13 min
